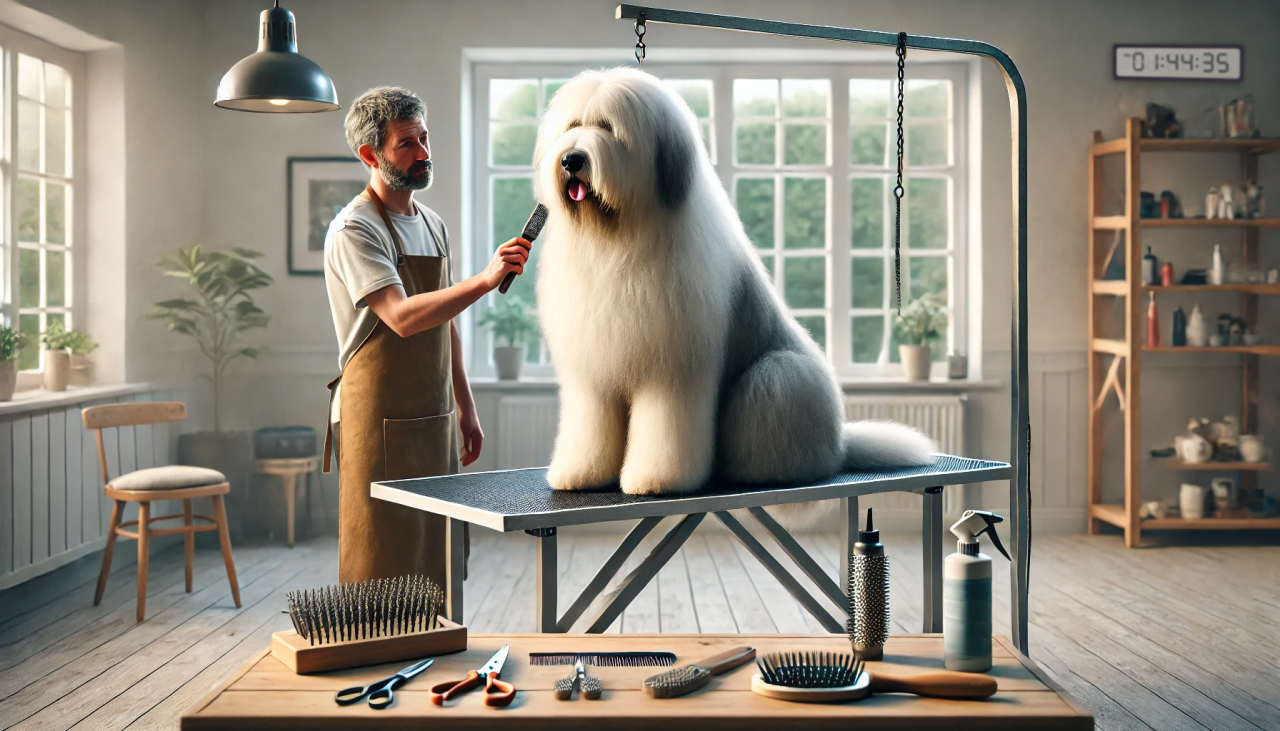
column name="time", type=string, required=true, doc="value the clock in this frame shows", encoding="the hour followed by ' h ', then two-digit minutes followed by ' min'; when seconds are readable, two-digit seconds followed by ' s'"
1 h 44 min 35 s
